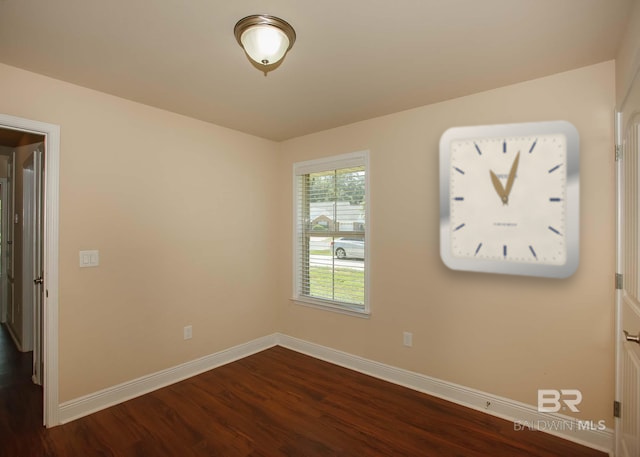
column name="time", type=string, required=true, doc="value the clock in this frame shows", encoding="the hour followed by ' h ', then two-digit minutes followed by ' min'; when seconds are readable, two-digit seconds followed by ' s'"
11 h 03 min
